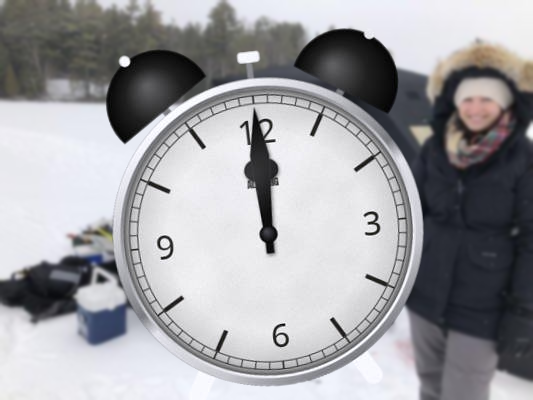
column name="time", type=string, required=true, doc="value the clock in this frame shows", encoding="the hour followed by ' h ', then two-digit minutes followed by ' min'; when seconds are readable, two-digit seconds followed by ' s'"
12 h 00 min
